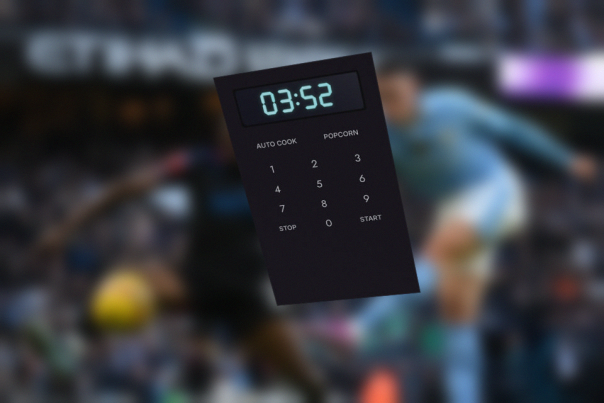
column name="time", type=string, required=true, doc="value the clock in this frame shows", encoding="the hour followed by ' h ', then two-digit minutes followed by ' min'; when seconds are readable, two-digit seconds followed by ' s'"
3 h 52 min
